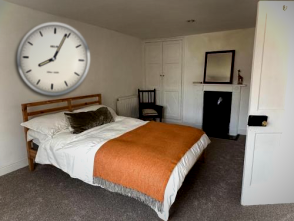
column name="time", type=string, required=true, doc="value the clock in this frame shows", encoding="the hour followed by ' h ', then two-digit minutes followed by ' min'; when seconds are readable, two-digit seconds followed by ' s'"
8 h 04 min
